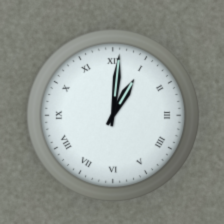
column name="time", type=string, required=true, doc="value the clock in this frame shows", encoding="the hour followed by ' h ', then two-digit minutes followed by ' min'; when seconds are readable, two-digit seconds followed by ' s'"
1 h 01 min
